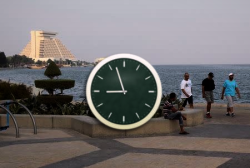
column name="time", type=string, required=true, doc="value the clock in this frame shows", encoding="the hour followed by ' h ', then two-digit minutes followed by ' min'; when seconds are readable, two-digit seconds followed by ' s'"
8 h 57 min
